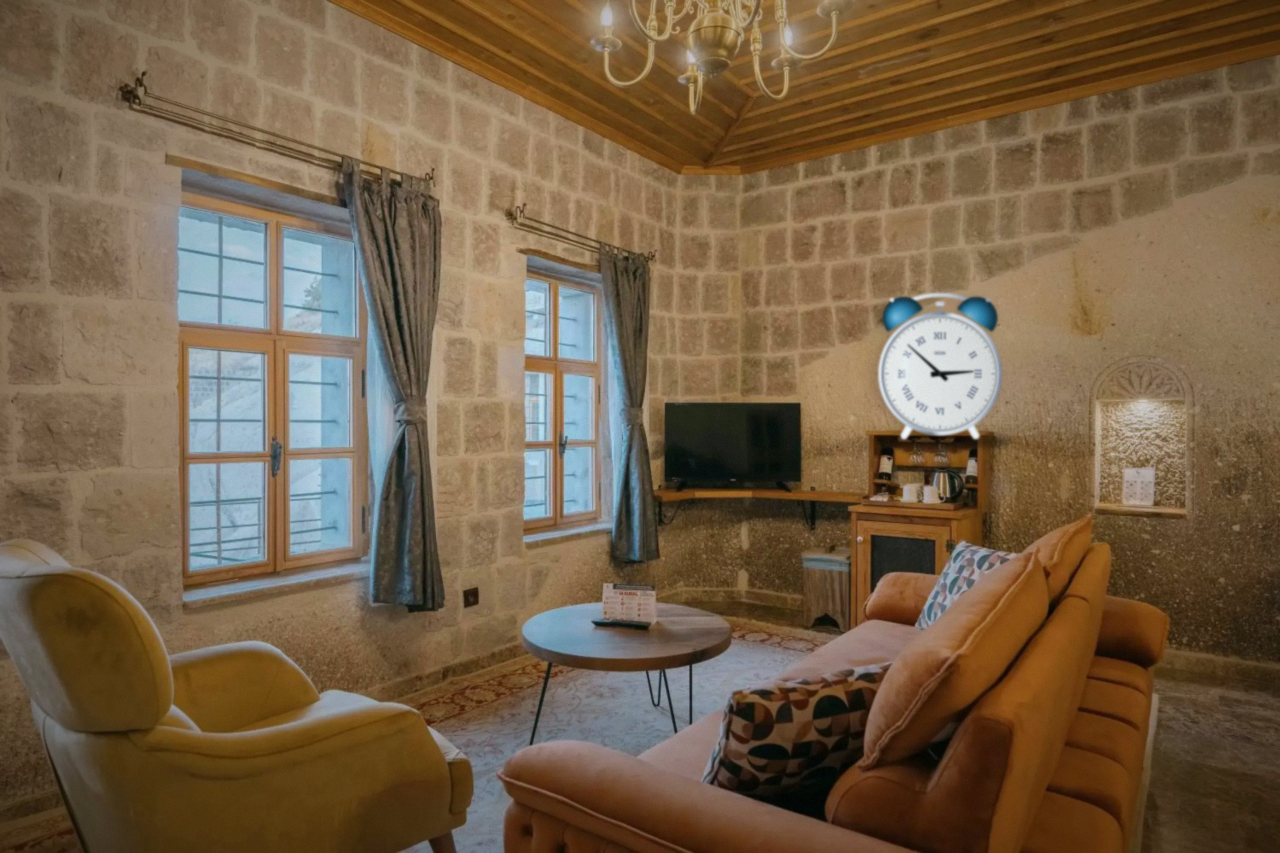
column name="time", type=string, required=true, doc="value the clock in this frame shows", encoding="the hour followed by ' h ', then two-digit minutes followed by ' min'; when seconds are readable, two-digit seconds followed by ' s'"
2 h 52 min
